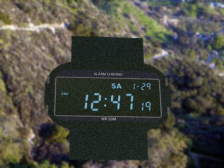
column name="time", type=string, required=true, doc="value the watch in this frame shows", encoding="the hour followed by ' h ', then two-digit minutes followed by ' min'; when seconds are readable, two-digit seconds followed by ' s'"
12 h 47 min 19 s
